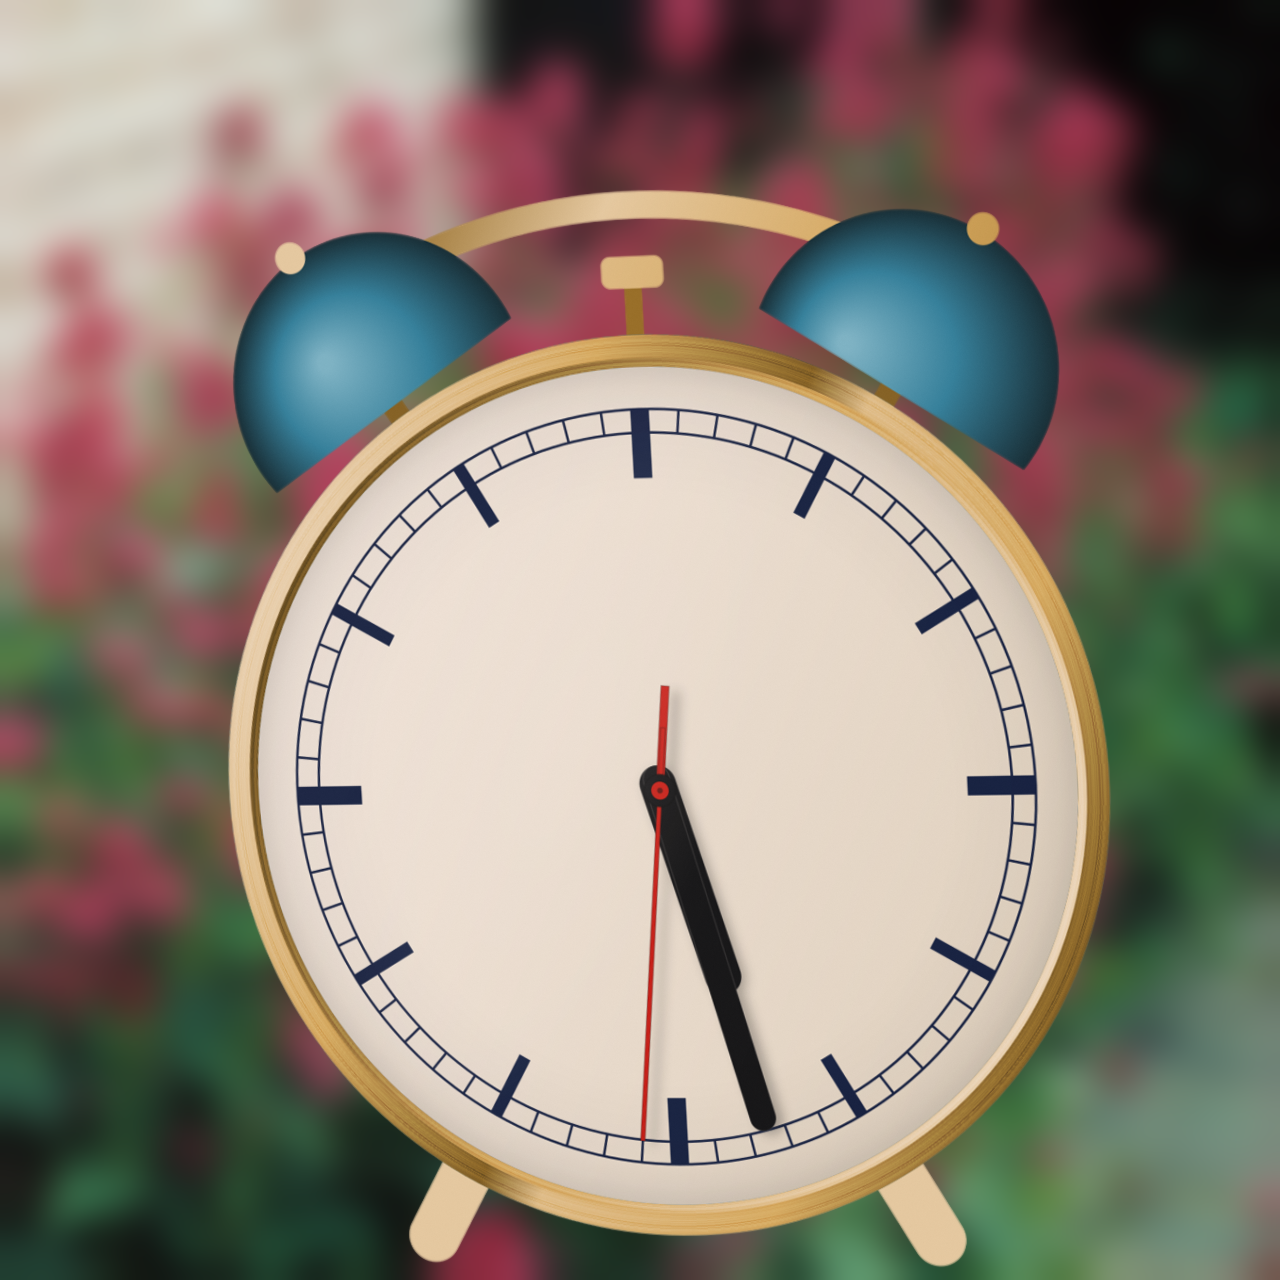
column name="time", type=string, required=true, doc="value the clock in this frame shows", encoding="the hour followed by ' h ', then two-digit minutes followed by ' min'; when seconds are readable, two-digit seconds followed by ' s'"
5 h 27 min 31 s
